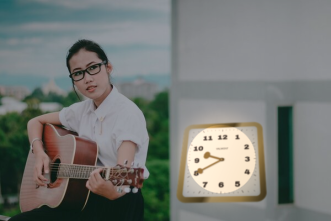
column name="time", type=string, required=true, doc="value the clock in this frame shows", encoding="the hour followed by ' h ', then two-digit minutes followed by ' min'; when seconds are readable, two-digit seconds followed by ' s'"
9 h 40 min
